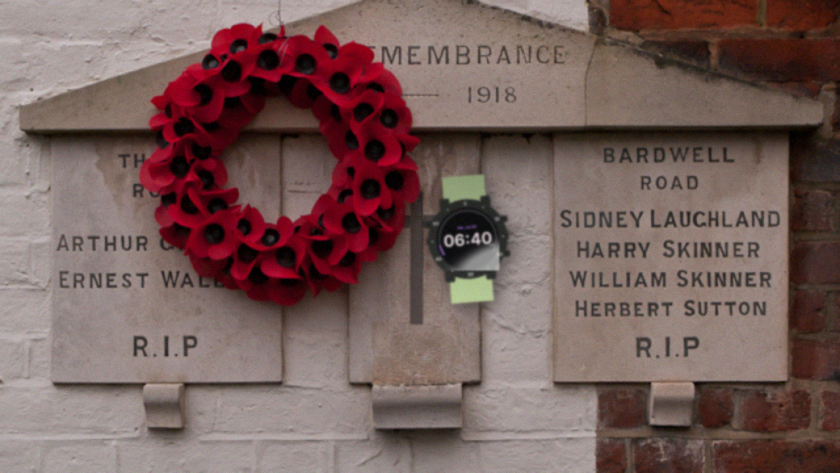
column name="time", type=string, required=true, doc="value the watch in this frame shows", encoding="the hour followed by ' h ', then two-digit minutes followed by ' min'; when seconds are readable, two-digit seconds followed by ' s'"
6 h 40 min
